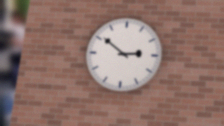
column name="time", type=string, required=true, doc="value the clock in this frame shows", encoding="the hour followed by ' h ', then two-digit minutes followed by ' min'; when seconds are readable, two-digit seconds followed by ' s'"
2 h 51 min
